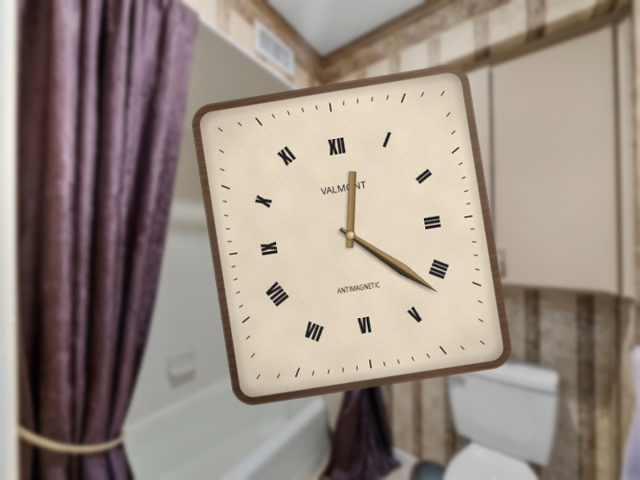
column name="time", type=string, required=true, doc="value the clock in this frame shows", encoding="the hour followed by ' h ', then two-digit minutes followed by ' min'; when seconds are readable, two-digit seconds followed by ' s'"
12 h 22 min
